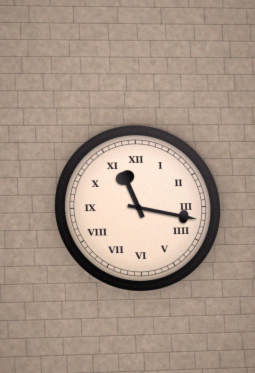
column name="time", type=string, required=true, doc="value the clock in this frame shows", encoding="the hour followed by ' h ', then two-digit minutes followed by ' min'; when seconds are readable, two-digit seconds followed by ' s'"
11 h 17 min
